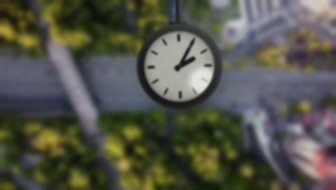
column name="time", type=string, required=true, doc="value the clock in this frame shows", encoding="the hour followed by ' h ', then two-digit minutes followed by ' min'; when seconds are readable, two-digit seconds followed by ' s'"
2 h 05 min
